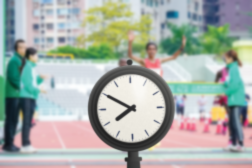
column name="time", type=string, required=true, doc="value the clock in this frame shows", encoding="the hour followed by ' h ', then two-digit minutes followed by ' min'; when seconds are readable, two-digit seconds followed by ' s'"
7 h 50 min
